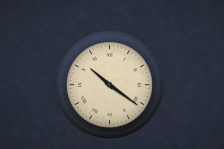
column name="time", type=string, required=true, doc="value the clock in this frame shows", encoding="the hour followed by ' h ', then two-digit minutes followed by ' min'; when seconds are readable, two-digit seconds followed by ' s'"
10 h 21 min
